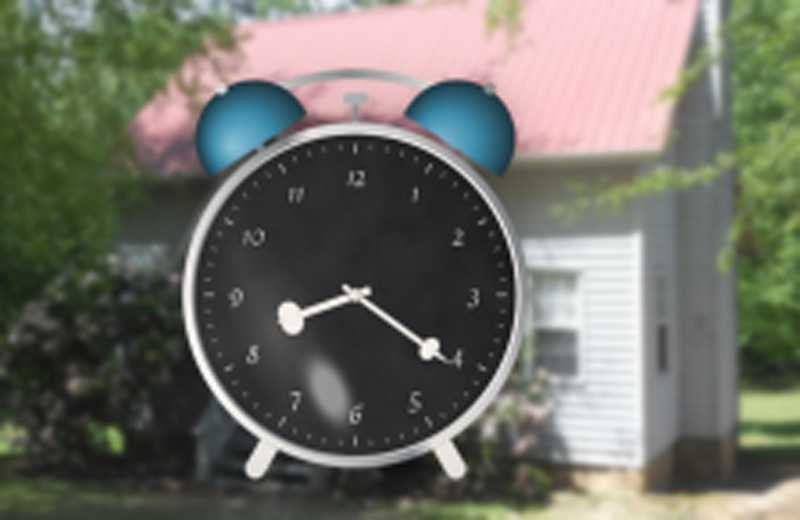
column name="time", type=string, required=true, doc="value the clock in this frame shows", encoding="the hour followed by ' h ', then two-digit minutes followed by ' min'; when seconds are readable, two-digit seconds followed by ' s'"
8 h 21 min
